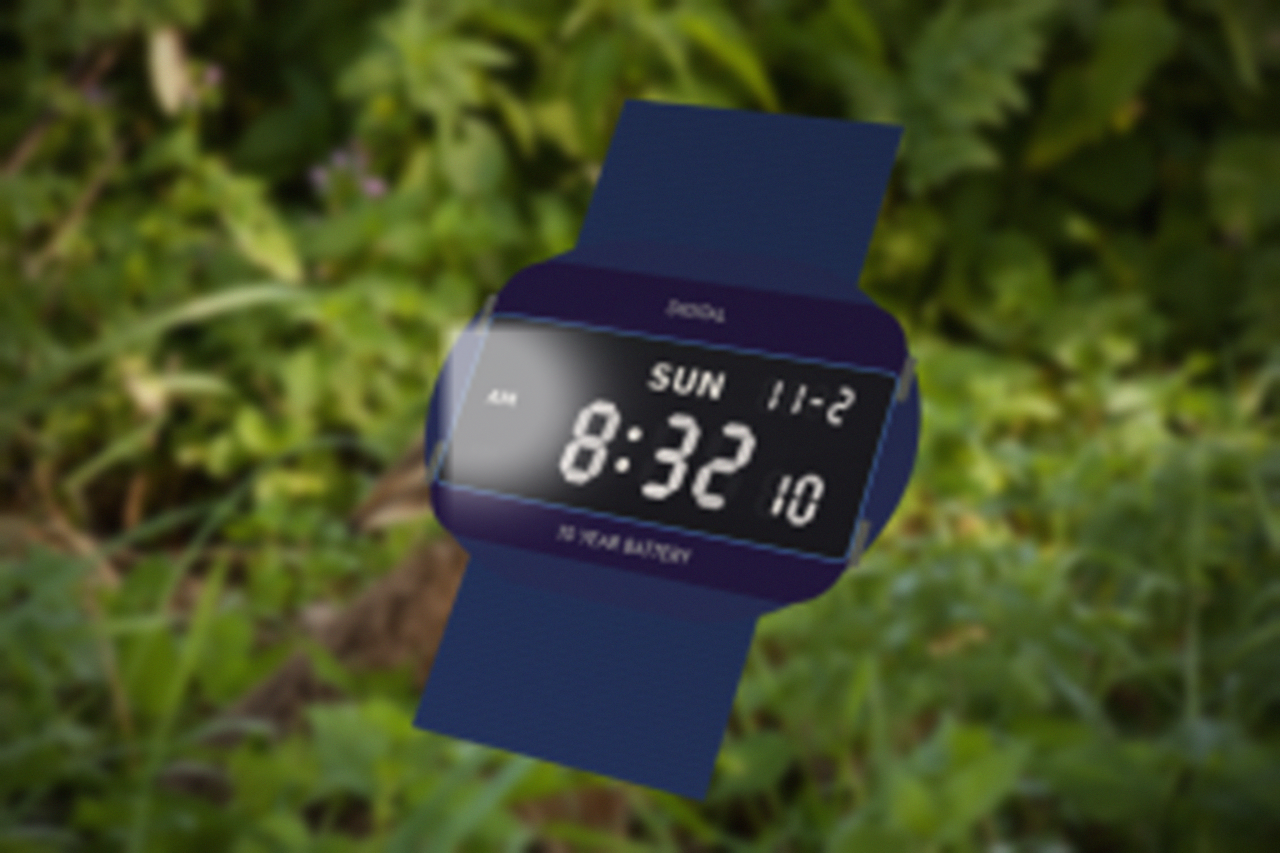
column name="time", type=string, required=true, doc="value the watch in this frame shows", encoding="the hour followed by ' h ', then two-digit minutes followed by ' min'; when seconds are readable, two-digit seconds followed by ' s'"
8 h 32 min 10 s
